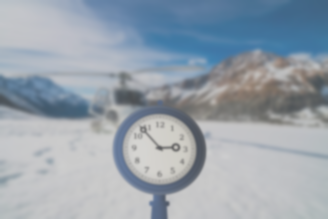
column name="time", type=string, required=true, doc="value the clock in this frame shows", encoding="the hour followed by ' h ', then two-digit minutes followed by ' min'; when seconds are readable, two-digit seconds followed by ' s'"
2 h 53 min
